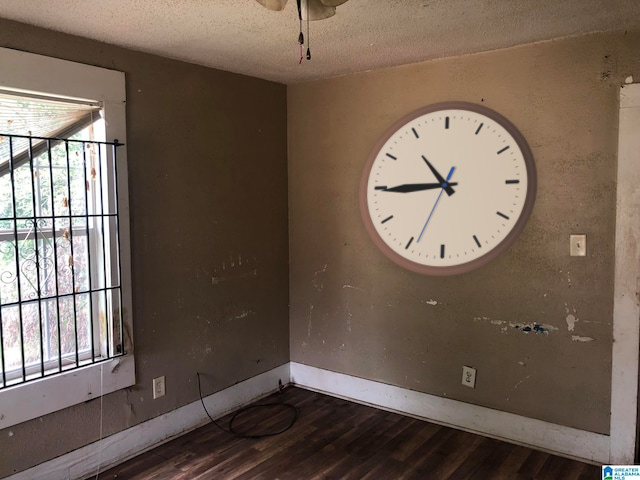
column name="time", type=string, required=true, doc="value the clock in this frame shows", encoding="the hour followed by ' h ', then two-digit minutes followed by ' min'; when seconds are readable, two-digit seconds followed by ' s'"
10 h 44 min 34 s
